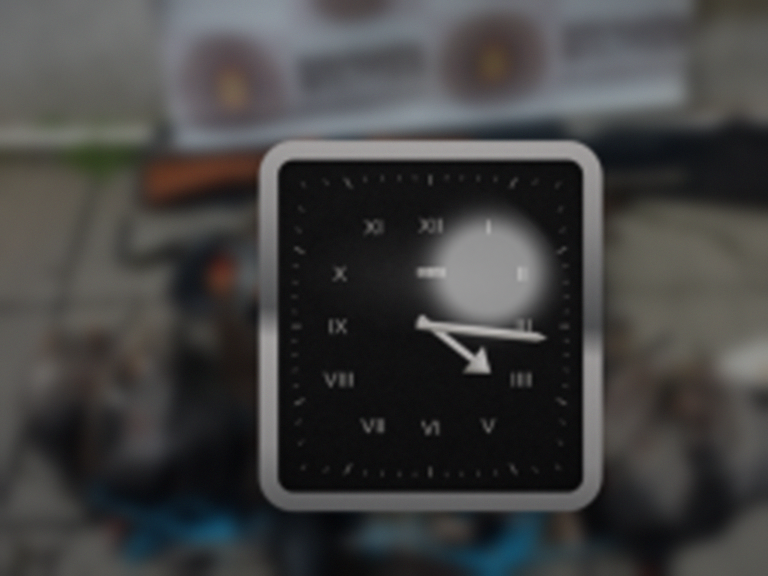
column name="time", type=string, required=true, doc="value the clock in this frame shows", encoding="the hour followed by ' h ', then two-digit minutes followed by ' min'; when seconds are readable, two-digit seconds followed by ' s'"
4 h 16 min
